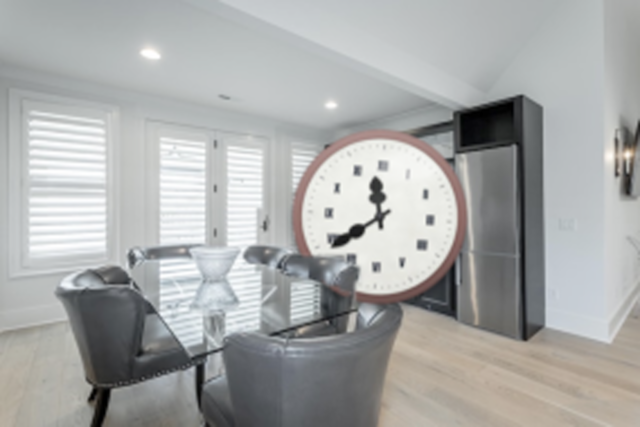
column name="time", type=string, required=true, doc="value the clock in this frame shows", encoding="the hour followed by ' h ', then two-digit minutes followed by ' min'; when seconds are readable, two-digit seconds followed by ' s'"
11 h 39 min
